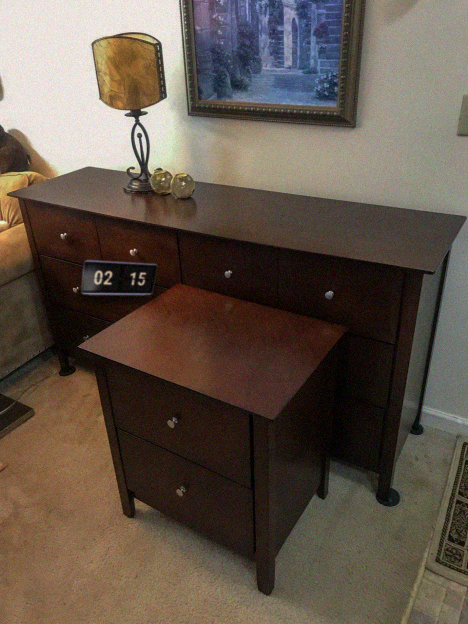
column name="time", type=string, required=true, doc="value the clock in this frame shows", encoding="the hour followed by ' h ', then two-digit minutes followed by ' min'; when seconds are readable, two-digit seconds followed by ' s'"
2 h 15 min
